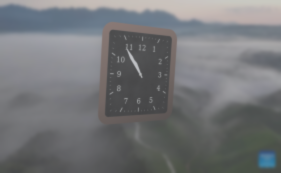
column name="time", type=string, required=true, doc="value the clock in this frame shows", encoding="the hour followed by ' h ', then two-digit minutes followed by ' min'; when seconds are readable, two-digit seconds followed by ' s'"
10 h 54 min
